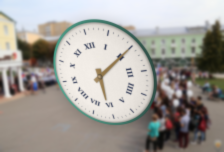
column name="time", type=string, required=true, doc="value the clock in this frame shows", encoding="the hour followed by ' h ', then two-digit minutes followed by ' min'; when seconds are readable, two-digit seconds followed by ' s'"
6 h 10 min
